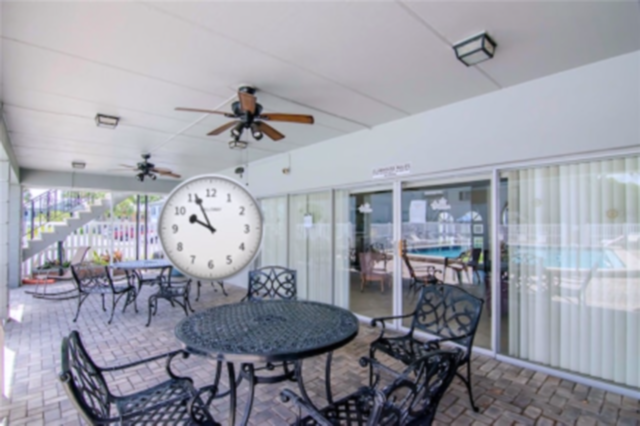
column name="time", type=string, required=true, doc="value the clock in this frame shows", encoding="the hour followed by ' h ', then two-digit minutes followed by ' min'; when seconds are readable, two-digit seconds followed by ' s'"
9 h 56 min
